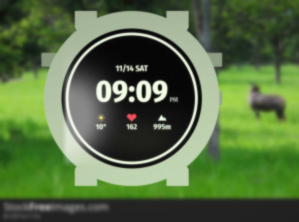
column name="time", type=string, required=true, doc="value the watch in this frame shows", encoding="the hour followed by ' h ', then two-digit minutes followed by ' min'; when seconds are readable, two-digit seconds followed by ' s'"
9 h 09 min
